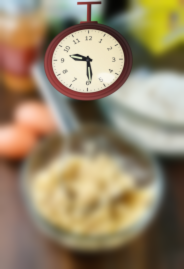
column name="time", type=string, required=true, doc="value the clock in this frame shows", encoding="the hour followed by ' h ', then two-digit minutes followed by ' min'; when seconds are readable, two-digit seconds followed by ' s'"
9 h 29 min
